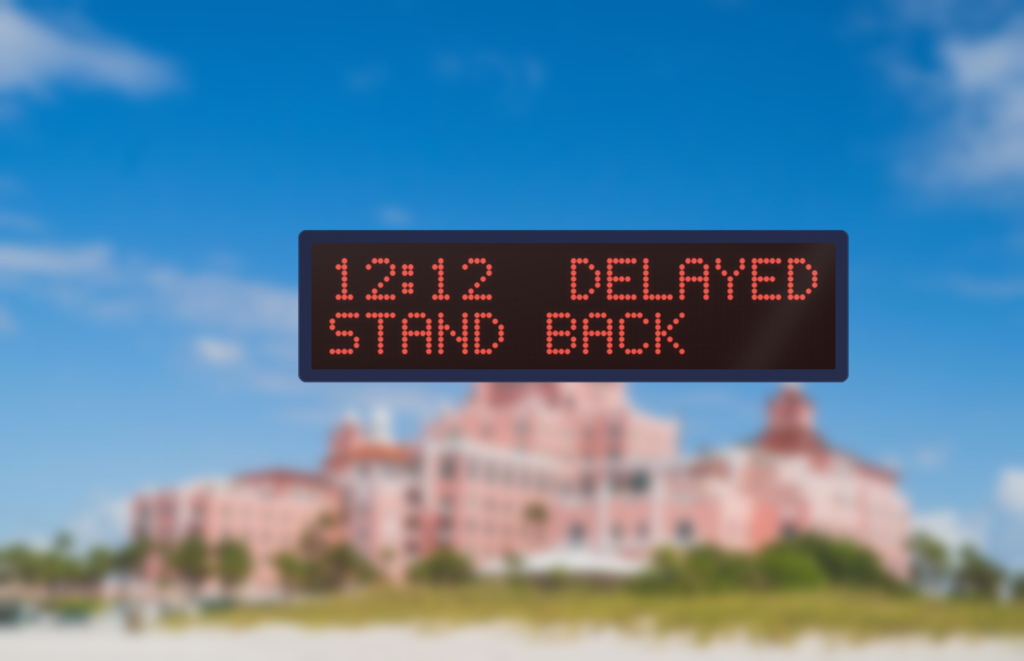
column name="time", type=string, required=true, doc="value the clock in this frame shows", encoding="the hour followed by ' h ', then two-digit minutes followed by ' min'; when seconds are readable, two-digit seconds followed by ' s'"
12 h 12 min
